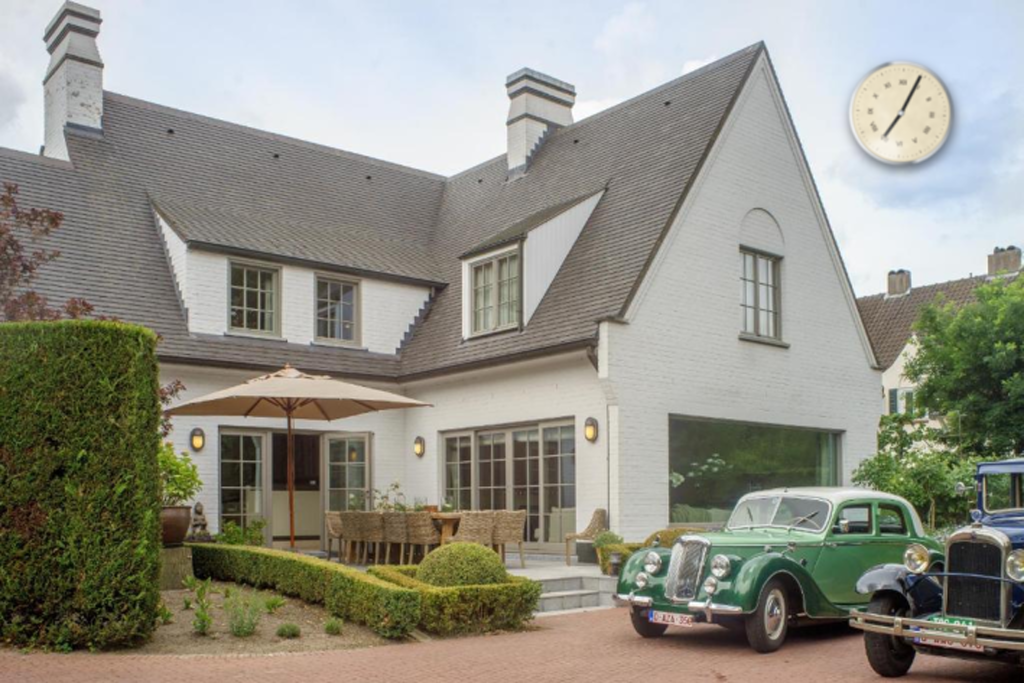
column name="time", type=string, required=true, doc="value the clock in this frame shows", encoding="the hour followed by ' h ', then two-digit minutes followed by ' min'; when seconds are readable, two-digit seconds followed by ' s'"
7 h 04 min
